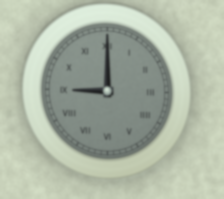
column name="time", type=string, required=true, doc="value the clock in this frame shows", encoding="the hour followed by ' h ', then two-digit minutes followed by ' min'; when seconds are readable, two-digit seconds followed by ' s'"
9 h 00 min
